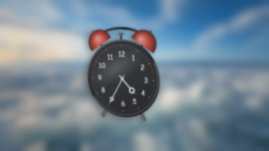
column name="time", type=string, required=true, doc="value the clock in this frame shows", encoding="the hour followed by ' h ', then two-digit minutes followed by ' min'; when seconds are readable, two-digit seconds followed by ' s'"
4 h 35 min
